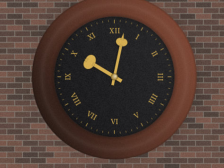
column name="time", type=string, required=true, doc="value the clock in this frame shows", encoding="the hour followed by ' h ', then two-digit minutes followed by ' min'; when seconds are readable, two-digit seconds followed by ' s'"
10 h 02 min
